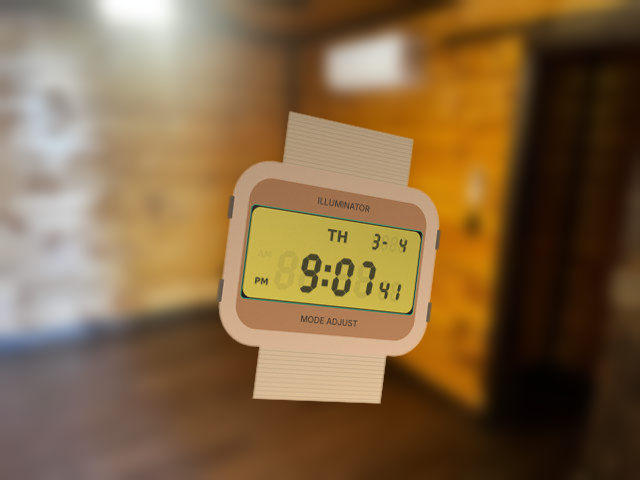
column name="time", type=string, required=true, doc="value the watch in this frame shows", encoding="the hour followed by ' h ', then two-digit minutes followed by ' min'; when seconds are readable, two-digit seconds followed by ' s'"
9 h 07 min 41 s
